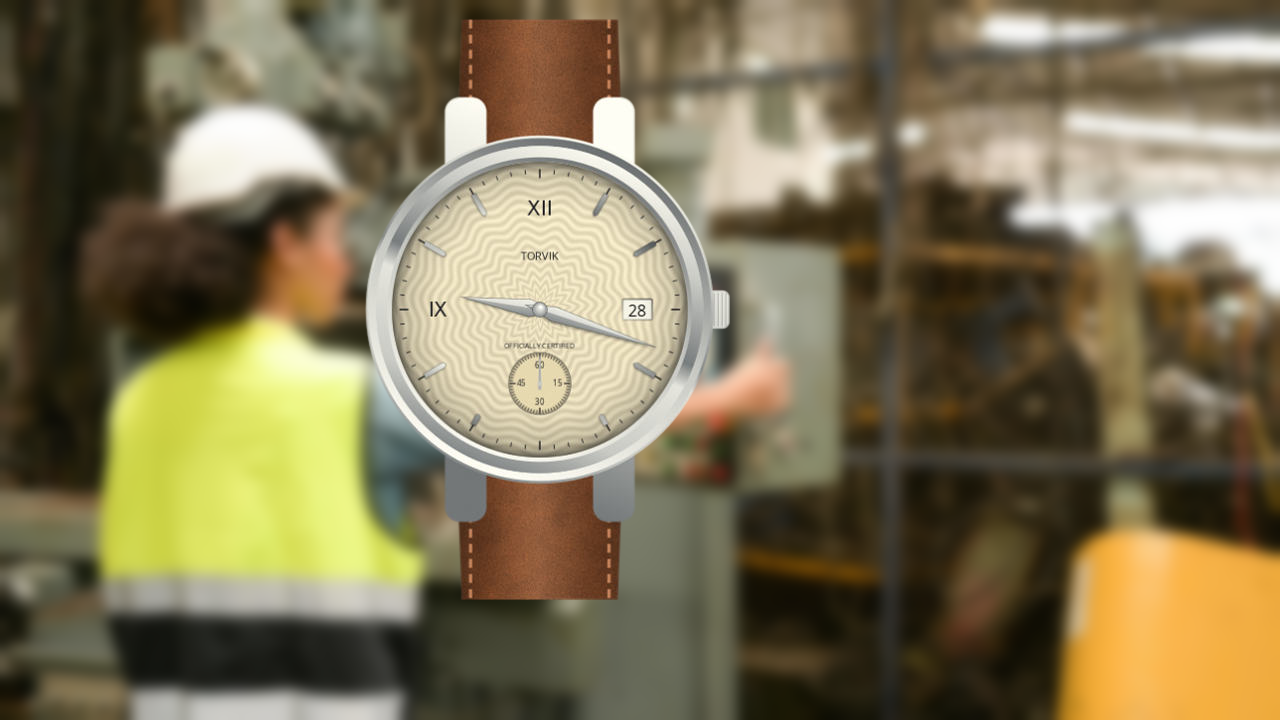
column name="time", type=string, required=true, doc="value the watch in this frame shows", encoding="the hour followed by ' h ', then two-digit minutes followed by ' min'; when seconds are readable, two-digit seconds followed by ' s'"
9 h 18 min
